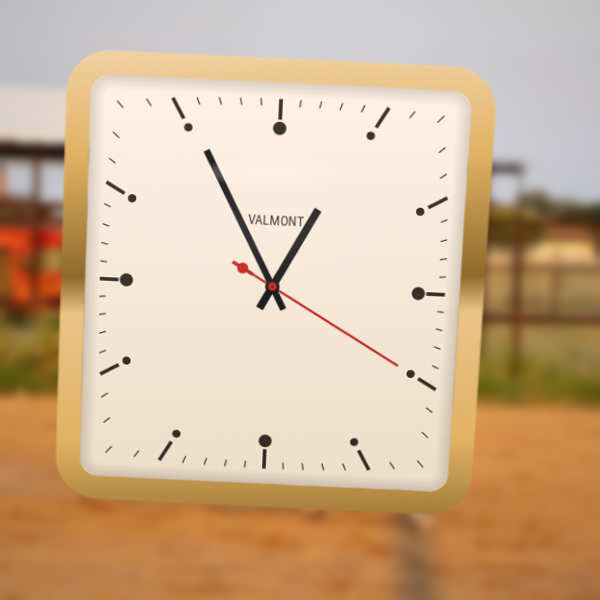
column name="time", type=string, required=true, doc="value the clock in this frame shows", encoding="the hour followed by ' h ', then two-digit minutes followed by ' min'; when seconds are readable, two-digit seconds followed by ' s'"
12 h 55 min 20 s
